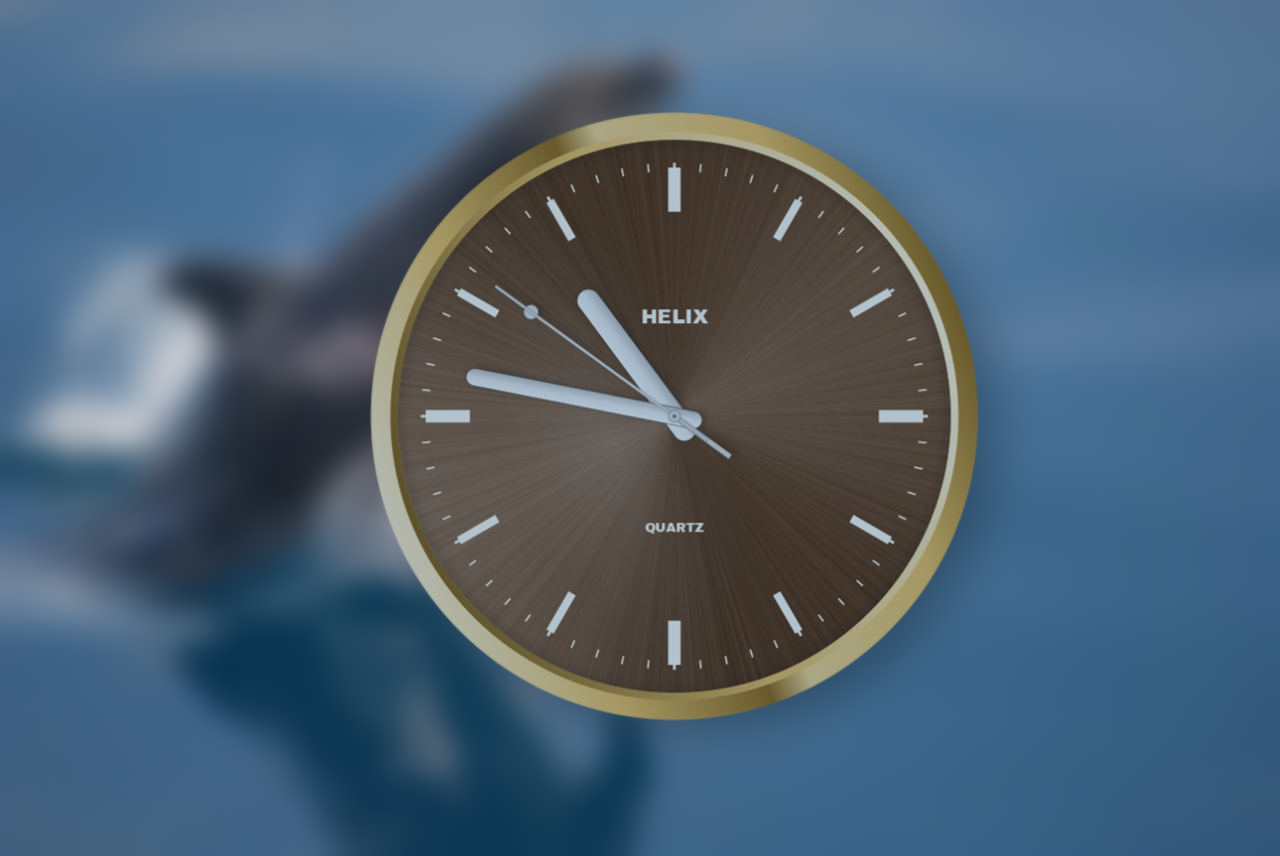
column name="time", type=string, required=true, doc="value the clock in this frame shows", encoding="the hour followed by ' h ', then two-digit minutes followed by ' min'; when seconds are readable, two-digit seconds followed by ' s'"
10 h 46 min 51 s
